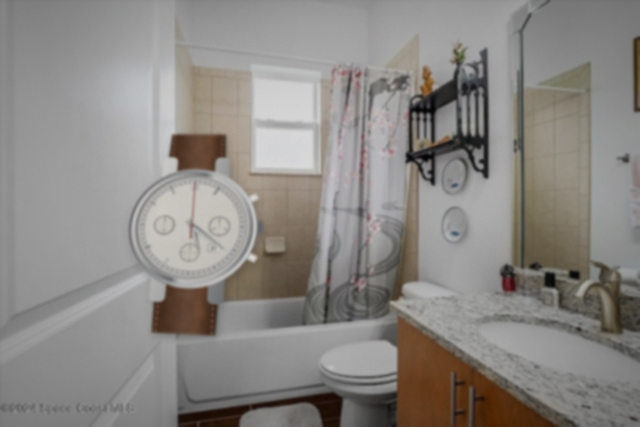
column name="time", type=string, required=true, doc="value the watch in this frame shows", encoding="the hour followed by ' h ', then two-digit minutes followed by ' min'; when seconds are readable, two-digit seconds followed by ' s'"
5 h 21 min
